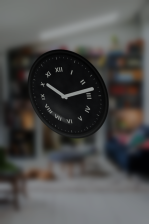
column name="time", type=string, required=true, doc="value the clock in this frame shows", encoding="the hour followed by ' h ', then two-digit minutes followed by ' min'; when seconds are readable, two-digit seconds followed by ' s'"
10 h 13 min
